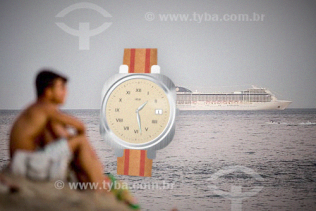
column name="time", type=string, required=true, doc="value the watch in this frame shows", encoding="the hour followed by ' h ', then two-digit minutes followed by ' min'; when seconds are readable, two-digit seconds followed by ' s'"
1 h 28 min
